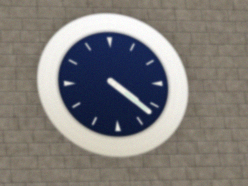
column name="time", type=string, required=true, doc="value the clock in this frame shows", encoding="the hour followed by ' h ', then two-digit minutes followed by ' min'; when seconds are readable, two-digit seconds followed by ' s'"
4 h 22 min
